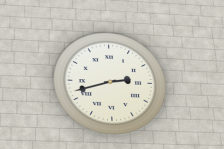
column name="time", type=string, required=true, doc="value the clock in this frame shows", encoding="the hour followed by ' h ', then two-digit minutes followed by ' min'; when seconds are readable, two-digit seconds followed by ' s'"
2 h 42 min
